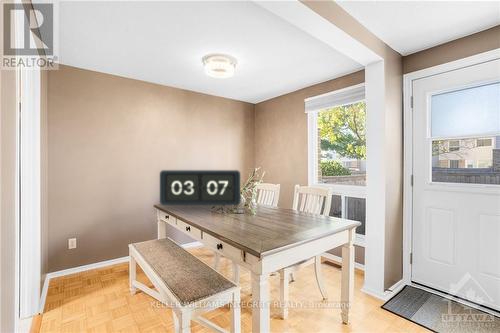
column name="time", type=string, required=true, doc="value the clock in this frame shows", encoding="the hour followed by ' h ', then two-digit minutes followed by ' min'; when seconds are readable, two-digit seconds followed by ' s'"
3 h 07 min
